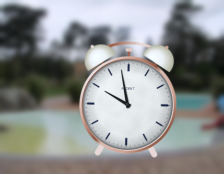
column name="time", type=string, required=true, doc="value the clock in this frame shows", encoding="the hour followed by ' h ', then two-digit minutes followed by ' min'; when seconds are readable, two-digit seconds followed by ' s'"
9 h 58 min
